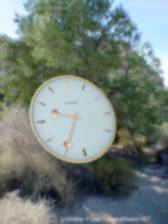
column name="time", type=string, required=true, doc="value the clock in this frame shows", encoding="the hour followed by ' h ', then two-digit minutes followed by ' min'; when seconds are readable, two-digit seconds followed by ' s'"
9 h 35 min
